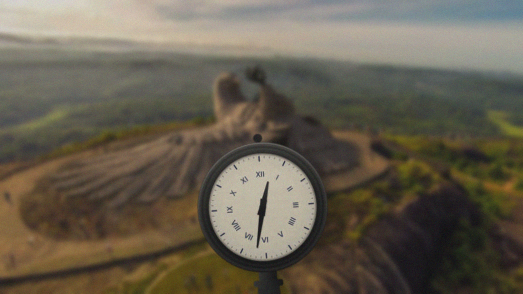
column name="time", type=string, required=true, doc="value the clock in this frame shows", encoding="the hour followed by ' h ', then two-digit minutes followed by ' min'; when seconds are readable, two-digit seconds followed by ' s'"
12 h 32 min
